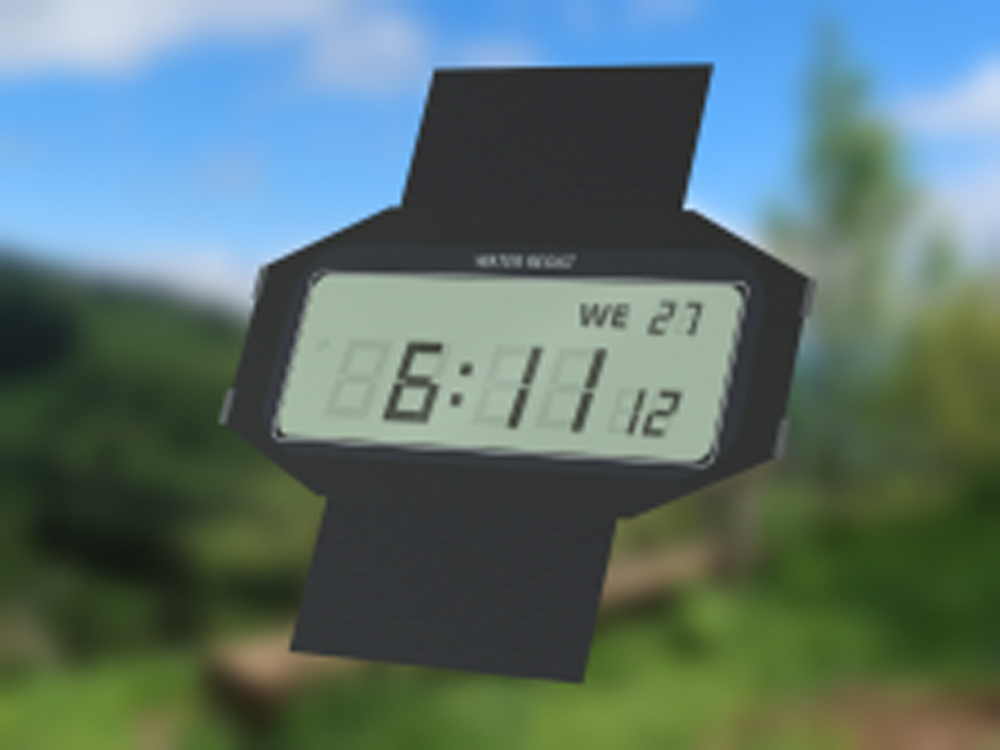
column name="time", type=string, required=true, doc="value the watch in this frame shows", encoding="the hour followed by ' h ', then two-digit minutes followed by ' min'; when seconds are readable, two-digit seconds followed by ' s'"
6 h 11 min 12 s
